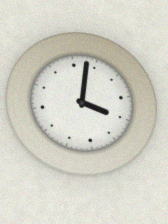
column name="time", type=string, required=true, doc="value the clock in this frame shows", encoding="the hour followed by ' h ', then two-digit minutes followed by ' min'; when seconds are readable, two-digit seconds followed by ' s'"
4 h 03 min
